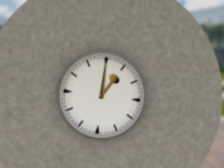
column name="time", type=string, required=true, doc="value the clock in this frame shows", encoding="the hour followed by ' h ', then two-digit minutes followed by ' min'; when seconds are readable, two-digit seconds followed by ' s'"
1 h 00 min
